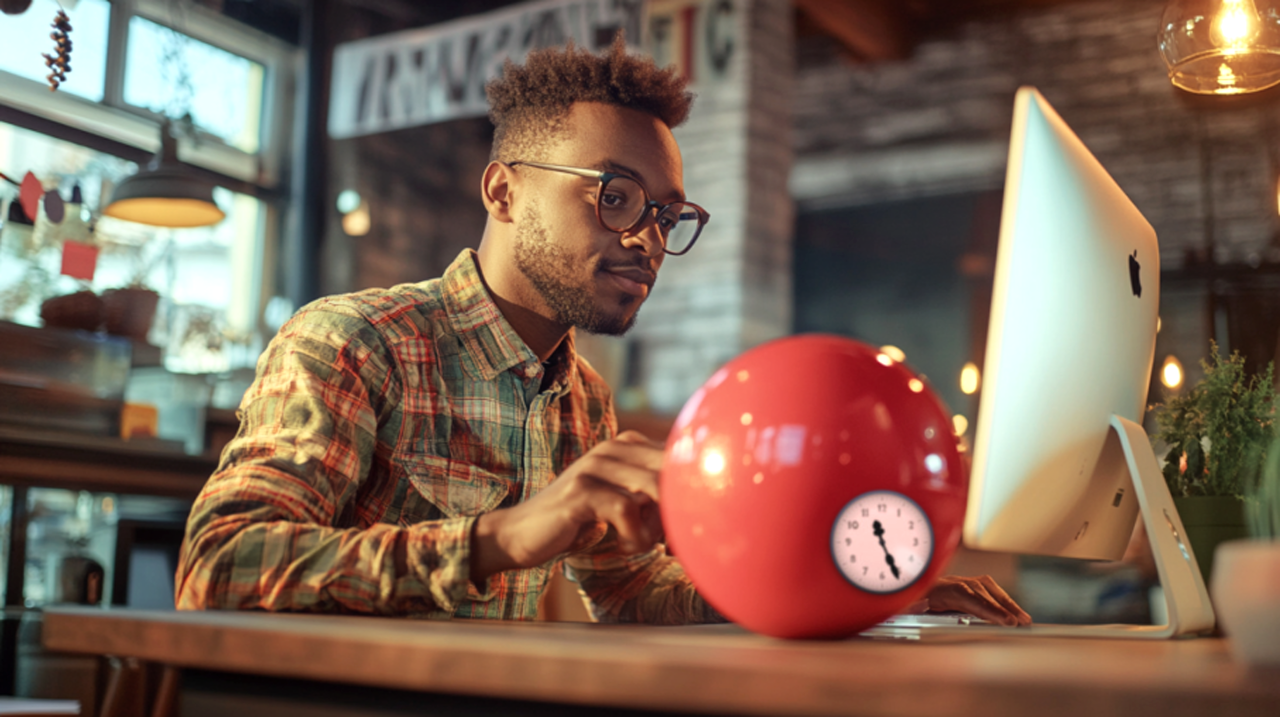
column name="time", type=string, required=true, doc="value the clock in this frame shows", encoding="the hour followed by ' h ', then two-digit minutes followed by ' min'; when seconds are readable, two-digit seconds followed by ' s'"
11 h 26 min
